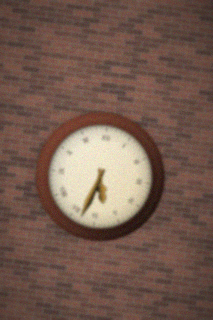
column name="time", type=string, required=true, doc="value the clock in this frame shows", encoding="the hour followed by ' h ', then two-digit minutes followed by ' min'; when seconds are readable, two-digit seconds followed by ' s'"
5 h 33 min
